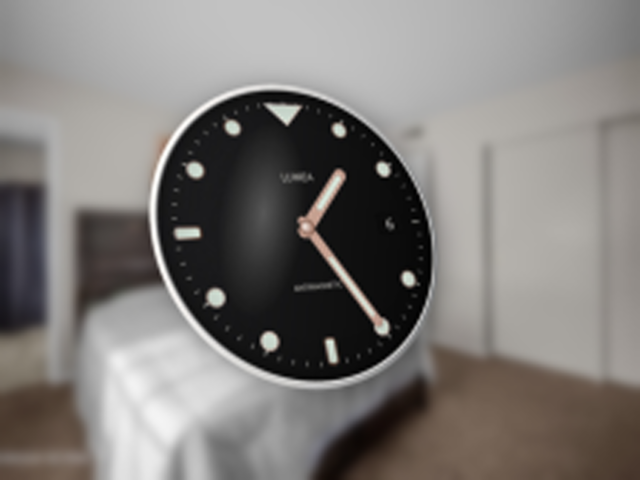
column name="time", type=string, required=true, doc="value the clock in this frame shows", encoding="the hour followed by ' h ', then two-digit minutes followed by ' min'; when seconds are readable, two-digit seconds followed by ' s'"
1 h 25 min
